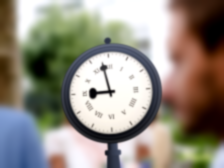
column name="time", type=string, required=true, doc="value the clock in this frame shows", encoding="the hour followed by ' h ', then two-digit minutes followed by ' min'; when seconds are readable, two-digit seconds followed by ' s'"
8 h 58 min
